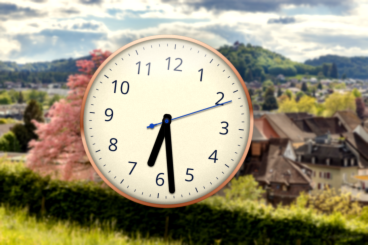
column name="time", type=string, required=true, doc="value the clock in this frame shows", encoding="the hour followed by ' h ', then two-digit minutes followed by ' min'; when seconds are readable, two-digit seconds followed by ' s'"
6 h 28 min 11 s
